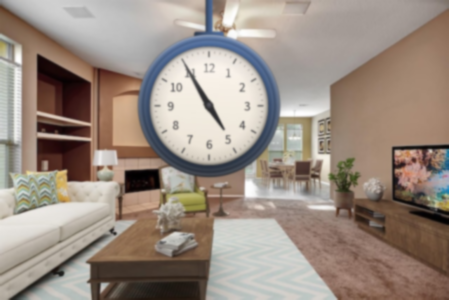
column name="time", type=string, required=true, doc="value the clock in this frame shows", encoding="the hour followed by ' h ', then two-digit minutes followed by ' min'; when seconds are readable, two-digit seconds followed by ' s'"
4 h 55 min
